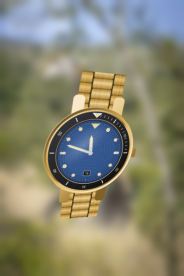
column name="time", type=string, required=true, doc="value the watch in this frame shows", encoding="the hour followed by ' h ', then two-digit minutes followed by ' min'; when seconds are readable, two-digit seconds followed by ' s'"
11 h 48 min
